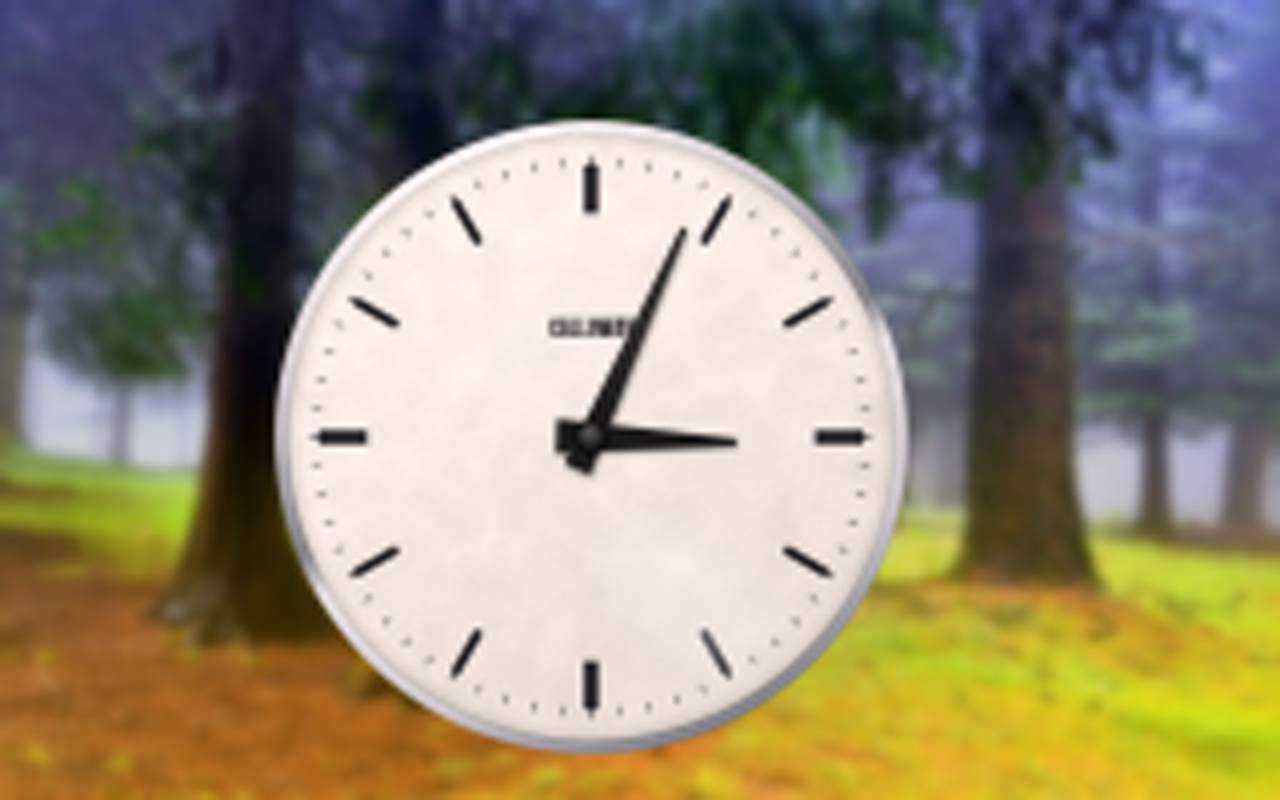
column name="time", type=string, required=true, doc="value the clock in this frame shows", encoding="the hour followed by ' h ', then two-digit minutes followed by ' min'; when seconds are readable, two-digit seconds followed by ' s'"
3 h 04 min
